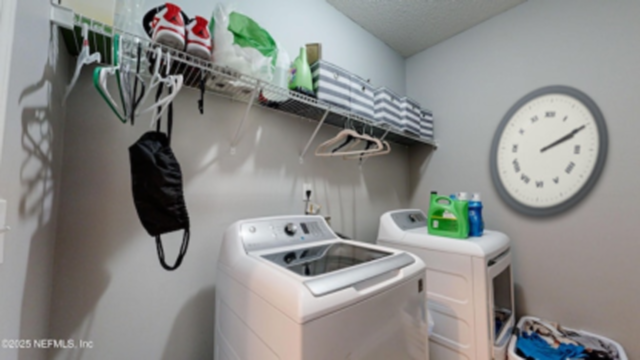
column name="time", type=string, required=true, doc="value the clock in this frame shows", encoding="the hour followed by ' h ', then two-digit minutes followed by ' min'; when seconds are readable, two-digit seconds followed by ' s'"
2 h 10 min
